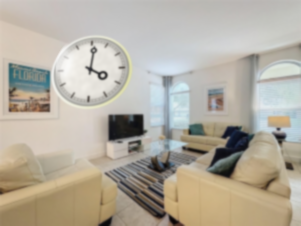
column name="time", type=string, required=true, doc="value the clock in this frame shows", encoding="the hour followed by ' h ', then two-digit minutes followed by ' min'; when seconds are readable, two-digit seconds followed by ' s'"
4 h 01 min
